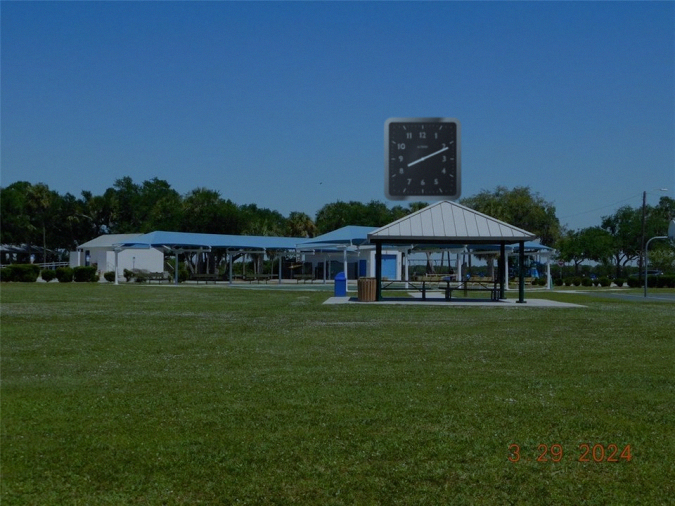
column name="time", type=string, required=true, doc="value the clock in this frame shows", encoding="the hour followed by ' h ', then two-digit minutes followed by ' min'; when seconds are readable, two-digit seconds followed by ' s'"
8 h 11 min
